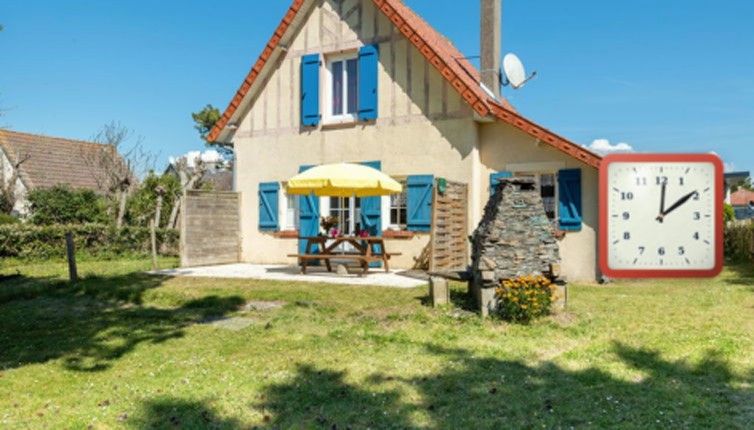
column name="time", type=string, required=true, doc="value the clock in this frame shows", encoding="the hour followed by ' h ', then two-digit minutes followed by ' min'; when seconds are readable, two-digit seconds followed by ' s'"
12 h 09 min
